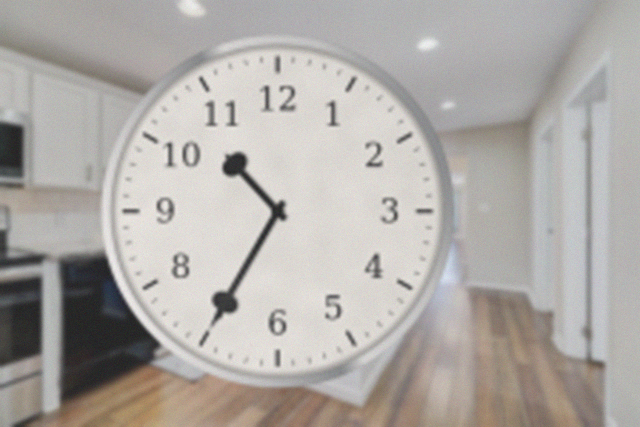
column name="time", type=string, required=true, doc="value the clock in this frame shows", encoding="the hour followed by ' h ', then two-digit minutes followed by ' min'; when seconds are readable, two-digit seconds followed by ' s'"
10 h 35 min
